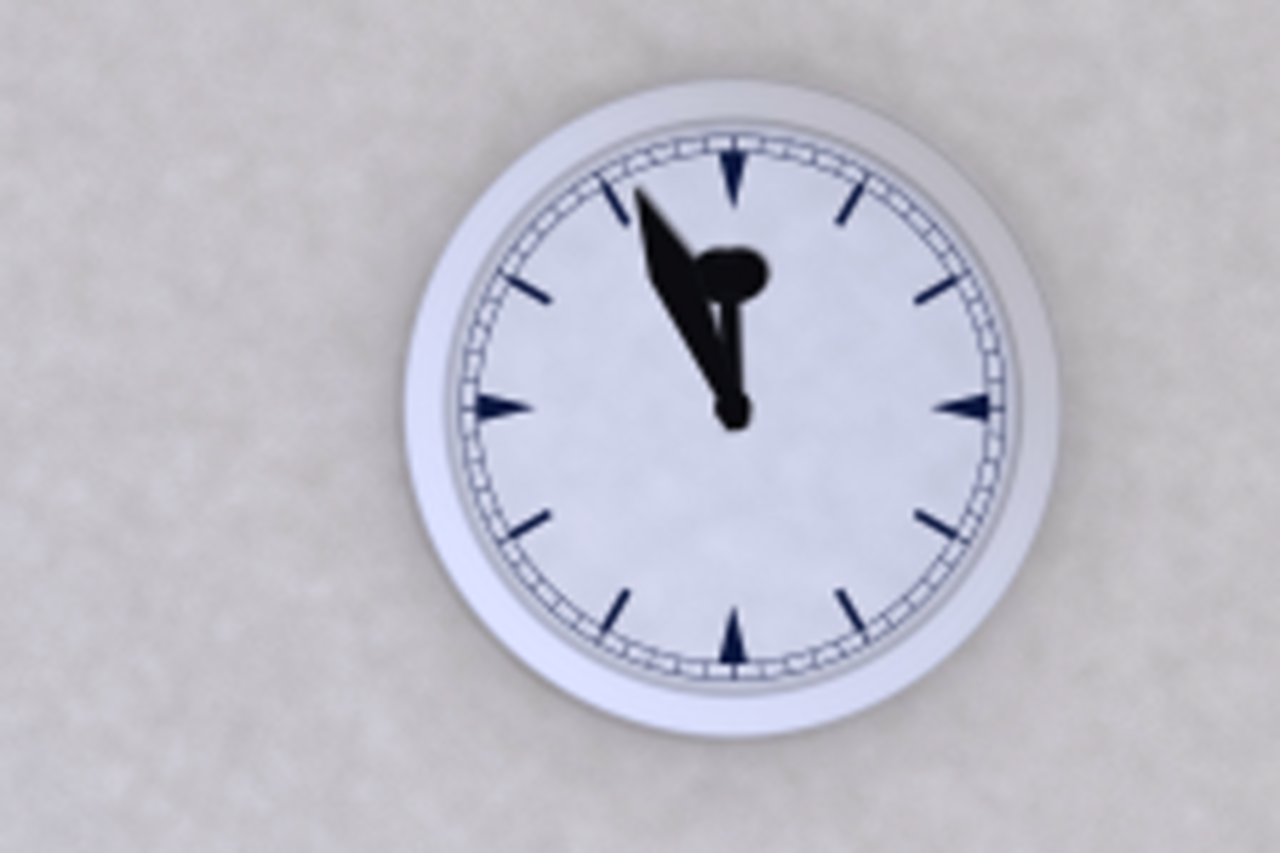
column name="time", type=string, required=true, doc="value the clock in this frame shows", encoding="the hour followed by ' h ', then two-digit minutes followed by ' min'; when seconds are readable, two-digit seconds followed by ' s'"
11 h 56 min
